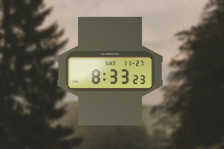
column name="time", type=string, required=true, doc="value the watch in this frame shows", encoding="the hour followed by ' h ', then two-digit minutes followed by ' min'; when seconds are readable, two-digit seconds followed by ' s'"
8 h 33 min 23 s
